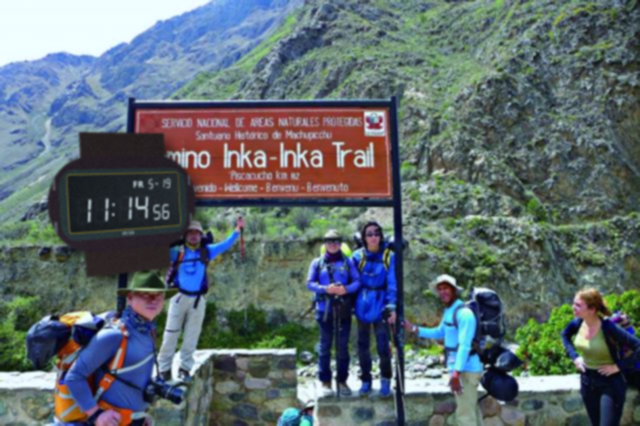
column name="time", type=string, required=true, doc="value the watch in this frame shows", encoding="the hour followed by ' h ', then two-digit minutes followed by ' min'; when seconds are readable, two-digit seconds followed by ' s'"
11 h 14 min 56 s
